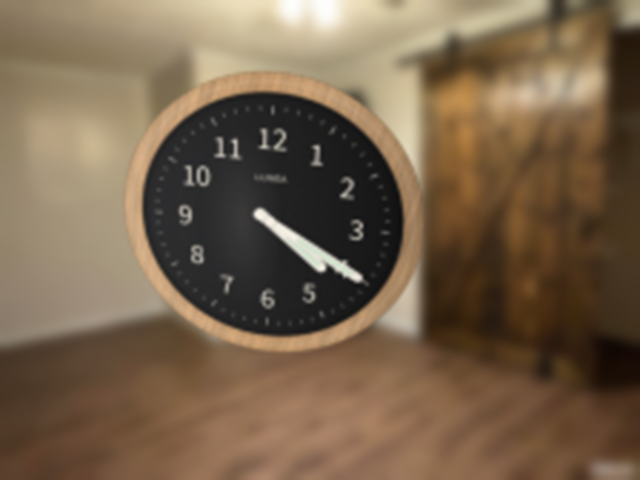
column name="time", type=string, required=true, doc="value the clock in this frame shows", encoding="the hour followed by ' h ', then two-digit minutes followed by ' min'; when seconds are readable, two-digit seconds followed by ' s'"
4 h 20 min
